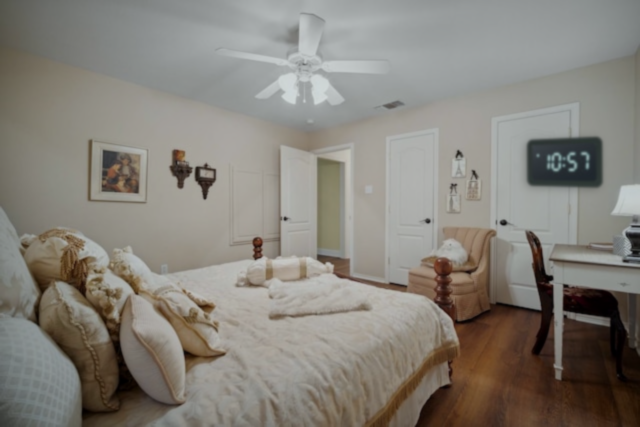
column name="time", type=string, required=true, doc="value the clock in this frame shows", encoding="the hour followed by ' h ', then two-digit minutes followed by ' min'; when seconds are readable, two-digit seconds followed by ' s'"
10 h 57 min
